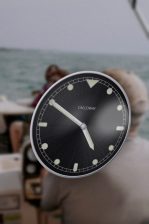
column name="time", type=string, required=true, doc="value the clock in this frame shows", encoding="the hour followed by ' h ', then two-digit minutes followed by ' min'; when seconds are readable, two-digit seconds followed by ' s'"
4 h 50 min
